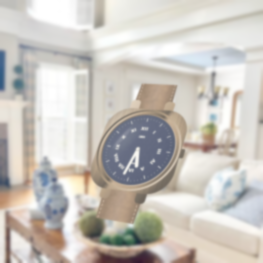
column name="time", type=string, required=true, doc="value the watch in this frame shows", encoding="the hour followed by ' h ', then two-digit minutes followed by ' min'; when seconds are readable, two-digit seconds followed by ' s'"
5 h 32 min
